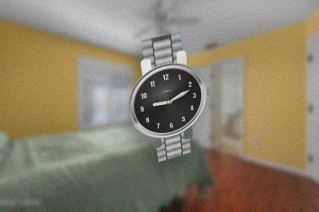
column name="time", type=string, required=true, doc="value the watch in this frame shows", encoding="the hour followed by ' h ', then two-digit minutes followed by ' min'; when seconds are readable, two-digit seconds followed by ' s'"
9 h 12 min
